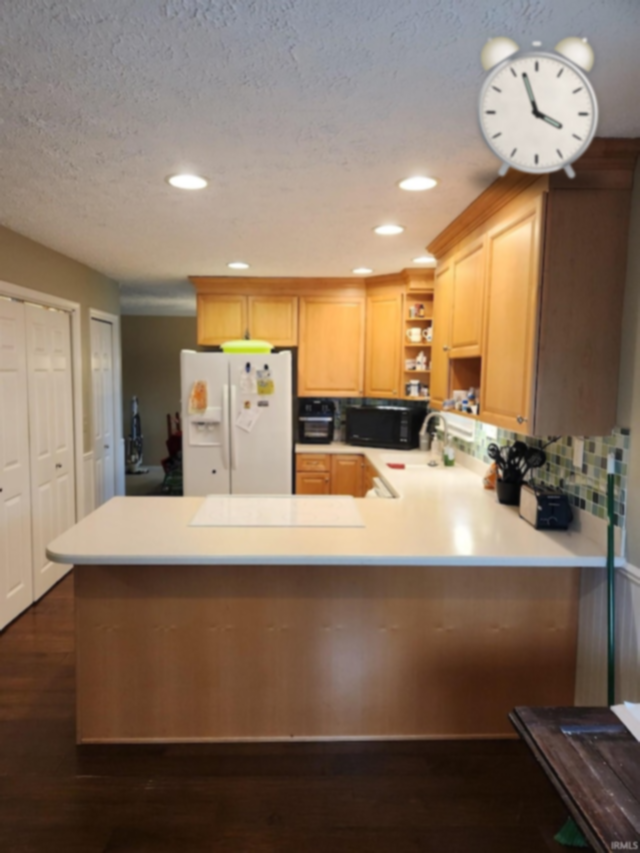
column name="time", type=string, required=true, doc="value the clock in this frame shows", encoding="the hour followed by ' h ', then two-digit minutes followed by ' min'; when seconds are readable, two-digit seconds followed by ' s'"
3 h 57 min
